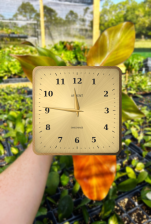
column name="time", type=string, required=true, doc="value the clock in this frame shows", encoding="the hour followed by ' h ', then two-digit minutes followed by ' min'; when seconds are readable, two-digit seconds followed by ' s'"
11 h 46 min
